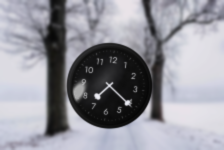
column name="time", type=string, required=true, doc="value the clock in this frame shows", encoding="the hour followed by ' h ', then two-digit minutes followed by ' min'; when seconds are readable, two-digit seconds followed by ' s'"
7 h 21 min
